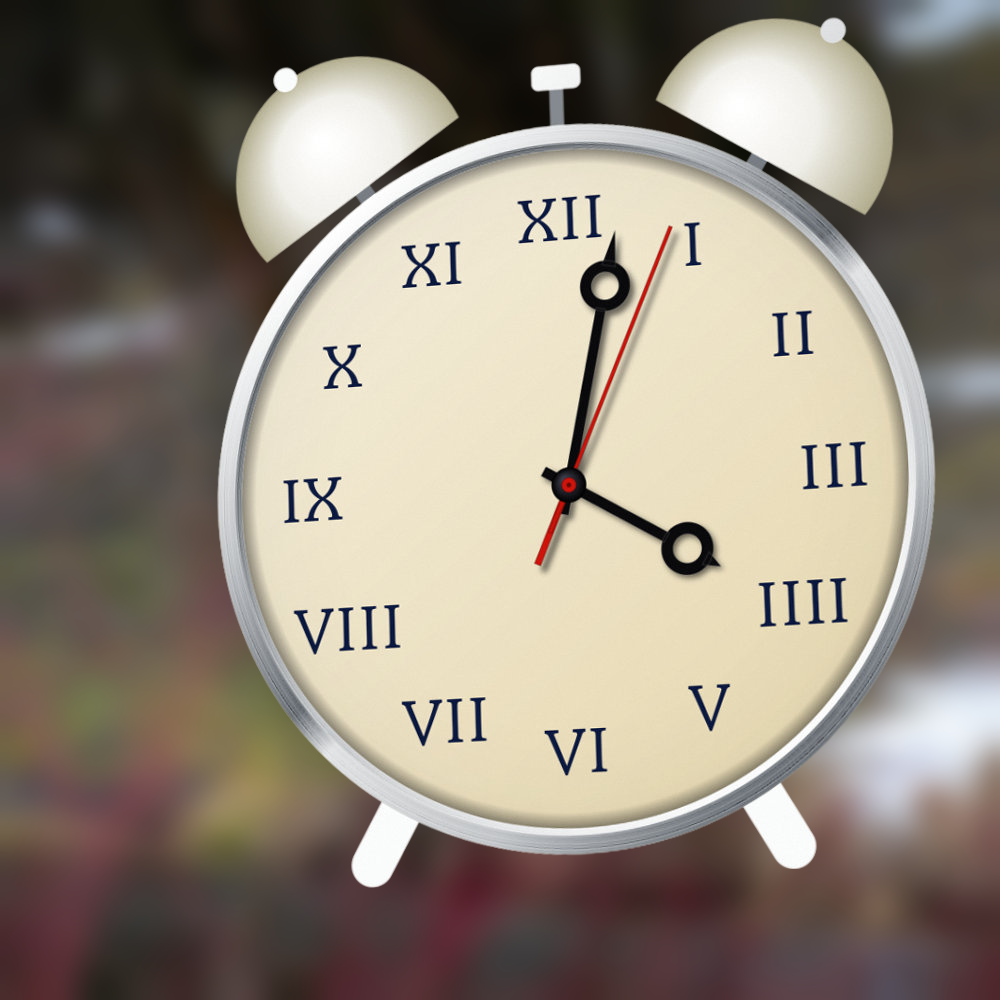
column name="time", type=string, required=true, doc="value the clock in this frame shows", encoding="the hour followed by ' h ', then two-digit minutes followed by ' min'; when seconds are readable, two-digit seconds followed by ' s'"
4 h 02 min 04 s
